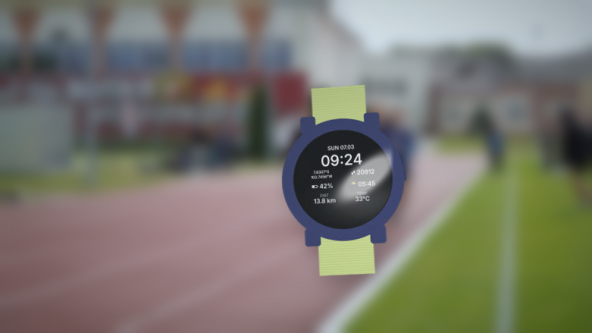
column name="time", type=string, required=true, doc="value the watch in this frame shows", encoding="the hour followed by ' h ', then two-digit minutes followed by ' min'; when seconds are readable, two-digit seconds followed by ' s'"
9 h 24 min
